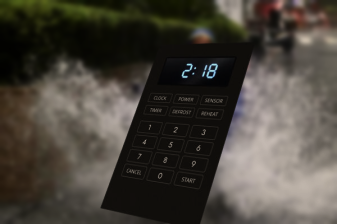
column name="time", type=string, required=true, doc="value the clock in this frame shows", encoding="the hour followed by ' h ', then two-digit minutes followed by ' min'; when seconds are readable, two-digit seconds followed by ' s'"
2 h 18 min
